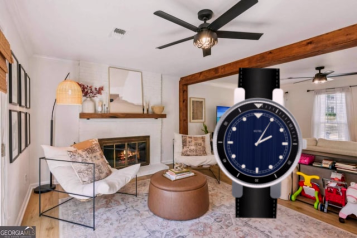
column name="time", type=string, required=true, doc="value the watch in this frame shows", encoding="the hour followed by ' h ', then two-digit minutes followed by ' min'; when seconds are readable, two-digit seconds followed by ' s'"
2 h 05 min
